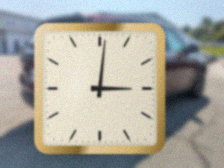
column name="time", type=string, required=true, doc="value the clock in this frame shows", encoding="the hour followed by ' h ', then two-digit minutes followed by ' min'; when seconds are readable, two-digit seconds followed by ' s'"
3 h 01 min
